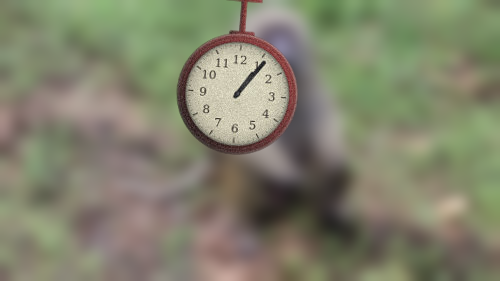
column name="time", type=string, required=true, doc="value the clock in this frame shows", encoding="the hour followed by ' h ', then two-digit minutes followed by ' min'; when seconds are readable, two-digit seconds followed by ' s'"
1 h 06 min
